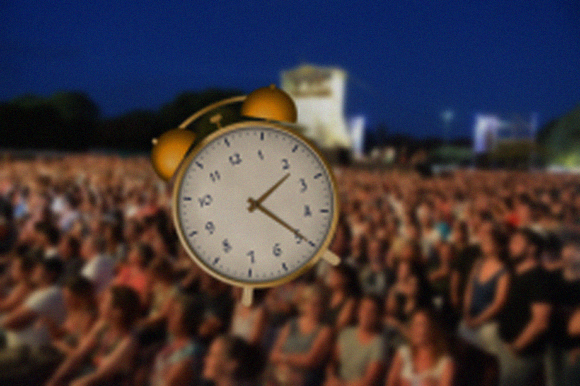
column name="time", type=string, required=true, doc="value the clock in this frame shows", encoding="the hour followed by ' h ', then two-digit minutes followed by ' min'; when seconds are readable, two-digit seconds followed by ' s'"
2 h 25 min
